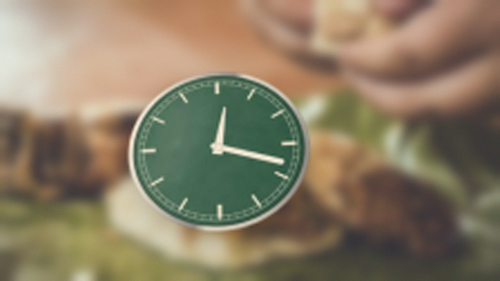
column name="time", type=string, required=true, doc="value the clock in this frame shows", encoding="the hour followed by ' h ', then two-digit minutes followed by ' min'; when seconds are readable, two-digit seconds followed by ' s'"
12 h 18 min
